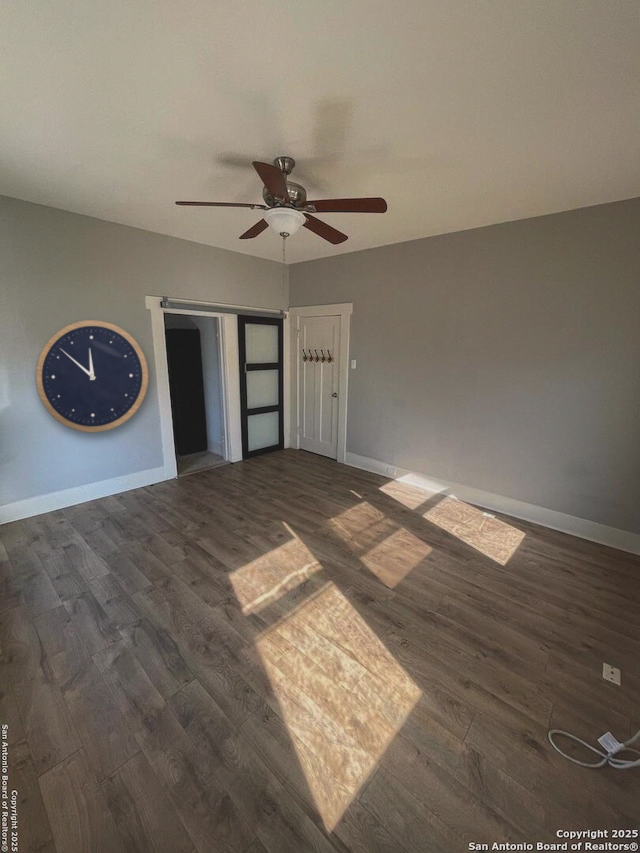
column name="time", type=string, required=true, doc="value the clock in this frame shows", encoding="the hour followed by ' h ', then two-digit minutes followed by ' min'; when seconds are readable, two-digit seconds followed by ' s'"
11 h 52 min
